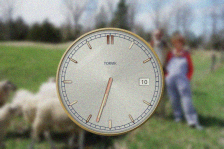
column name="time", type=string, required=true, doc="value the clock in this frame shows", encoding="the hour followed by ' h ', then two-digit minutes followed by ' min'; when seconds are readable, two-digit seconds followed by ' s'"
6 h 33 min
